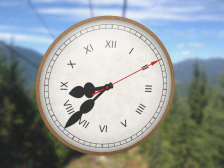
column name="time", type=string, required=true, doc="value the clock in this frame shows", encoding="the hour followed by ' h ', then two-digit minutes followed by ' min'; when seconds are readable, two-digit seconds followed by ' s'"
8 h 37 min 10 s
